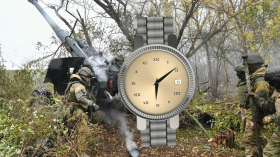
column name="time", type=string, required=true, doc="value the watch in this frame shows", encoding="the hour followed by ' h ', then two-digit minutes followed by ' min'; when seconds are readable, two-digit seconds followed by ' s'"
6 h 09 min
